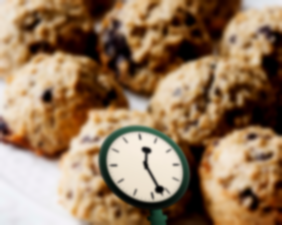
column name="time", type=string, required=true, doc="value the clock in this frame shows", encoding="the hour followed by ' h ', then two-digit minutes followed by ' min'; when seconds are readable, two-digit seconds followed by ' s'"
12 h 27 min
